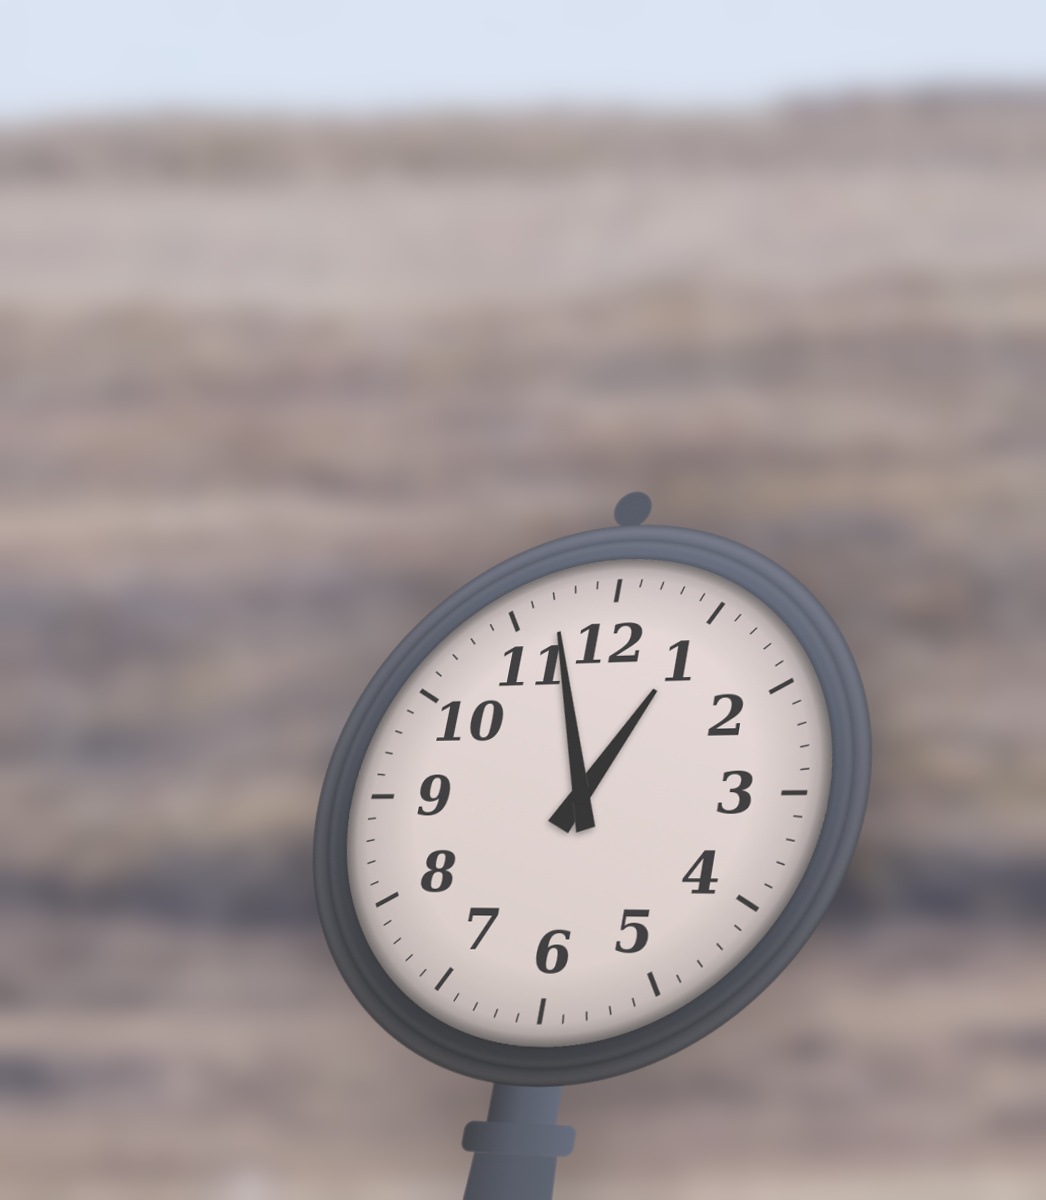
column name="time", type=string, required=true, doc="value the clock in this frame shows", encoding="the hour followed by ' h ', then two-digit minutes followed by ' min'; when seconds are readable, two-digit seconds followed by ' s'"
12 h 57 min
